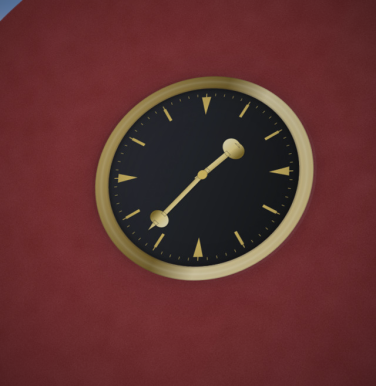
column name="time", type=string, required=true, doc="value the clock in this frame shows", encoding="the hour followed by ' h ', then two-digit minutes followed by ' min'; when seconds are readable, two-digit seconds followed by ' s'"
1 h 37 min
